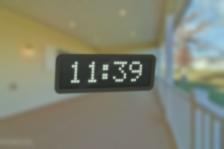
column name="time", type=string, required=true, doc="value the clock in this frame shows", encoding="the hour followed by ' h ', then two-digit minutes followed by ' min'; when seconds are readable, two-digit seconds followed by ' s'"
11 h 39 min
